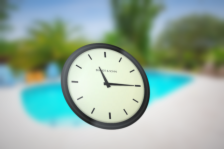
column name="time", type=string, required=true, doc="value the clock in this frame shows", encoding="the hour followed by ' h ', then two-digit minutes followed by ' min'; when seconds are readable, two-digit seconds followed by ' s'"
11 h 15 min
